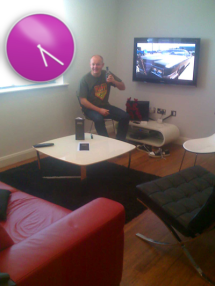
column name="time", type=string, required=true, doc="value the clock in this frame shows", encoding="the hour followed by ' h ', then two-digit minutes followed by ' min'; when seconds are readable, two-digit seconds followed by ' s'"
5 h 21 min
